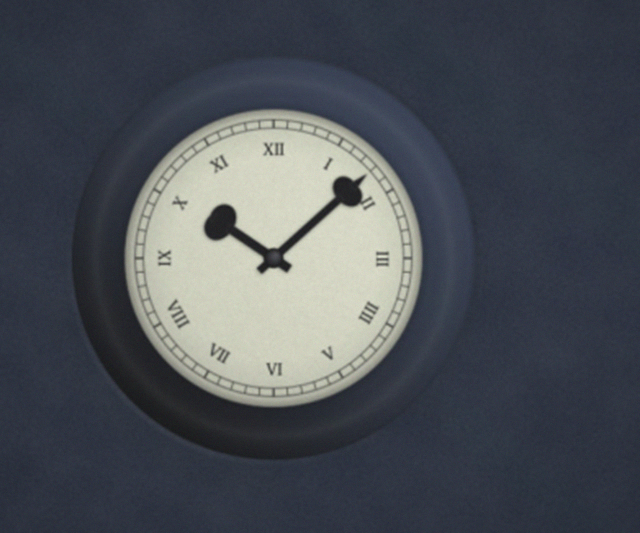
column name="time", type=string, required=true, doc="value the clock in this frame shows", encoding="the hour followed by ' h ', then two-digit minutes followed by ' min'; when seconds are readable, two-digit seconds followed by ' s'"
10 h 08 min
